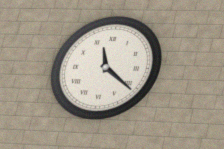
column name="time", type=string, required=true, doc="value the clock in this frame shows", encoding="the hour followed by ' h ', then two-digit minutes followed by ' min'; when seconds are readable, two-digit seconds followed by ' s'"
11 h 21 min
